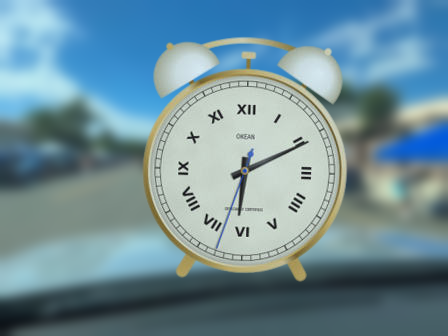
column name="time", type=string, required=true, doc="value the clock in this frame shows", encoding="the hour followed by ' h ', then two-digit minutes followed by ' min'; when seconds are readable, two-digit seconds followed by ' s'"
6 h 10 min 33 s
